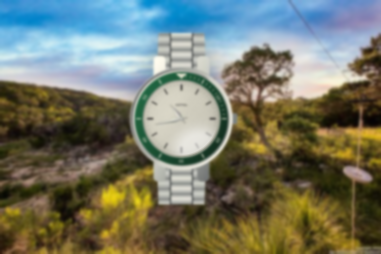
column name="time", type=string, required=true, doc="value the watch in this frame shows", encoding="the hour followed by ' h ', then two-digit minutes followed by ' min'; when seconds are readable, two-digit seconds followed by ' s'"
10 h 43 min
